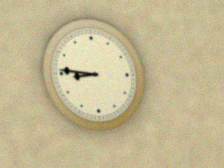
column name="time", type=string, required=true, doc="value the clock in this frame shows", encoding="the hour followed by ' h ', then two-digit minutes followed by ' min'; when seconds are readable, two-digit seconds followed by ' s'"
8 h 46 min
